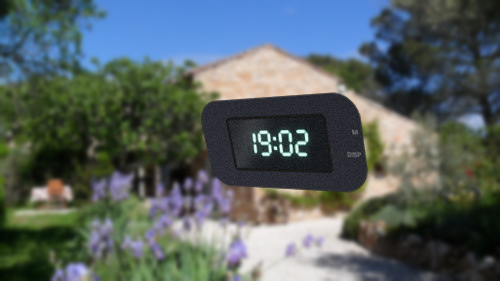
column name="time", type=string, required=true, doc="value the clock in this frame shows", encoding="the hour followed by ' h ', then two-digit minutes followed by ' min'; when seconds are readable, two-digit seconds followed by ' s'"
19 h 02 min
